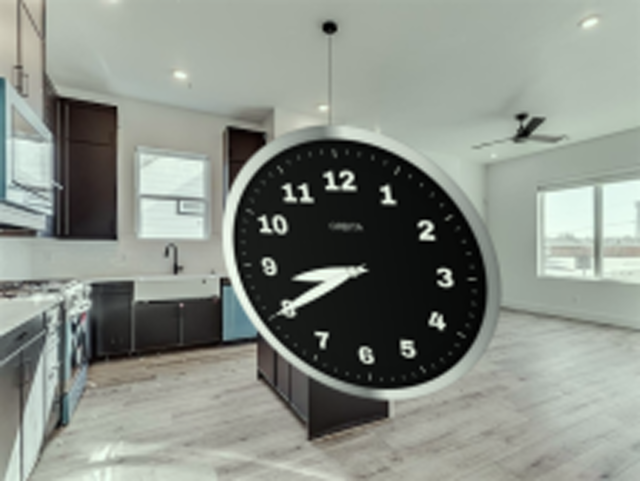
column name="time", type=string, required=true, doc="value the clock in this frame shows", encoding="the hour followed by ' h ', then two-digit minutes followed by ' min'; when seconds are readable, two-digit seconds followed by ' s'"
8 h 40 min
